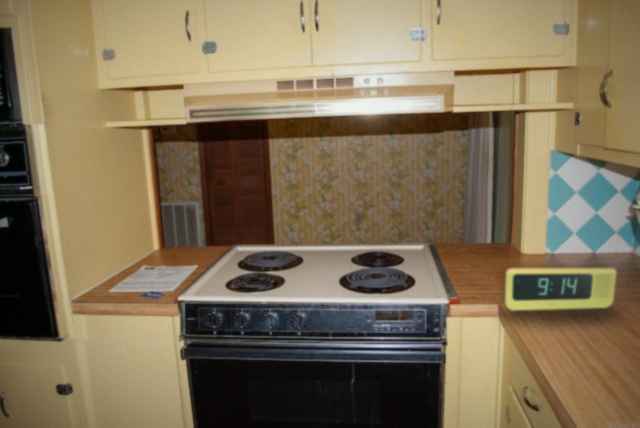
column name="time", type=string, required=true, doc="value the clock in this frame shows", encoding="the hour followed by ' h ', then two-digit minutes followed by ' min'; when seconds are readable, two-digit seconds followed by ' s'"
9 h 14 min
